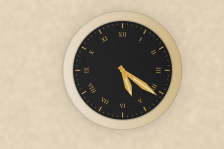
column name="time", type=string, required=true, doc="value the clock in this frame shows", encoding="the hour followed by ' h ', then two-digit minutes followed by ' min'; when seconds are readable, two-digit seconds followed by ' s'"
5 h 21 min
